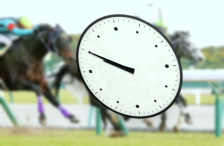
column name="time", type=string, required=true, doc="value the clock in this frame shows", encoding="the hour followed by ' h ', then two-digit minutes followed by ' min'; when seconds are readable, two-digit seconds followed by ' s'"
9 h 50 min
